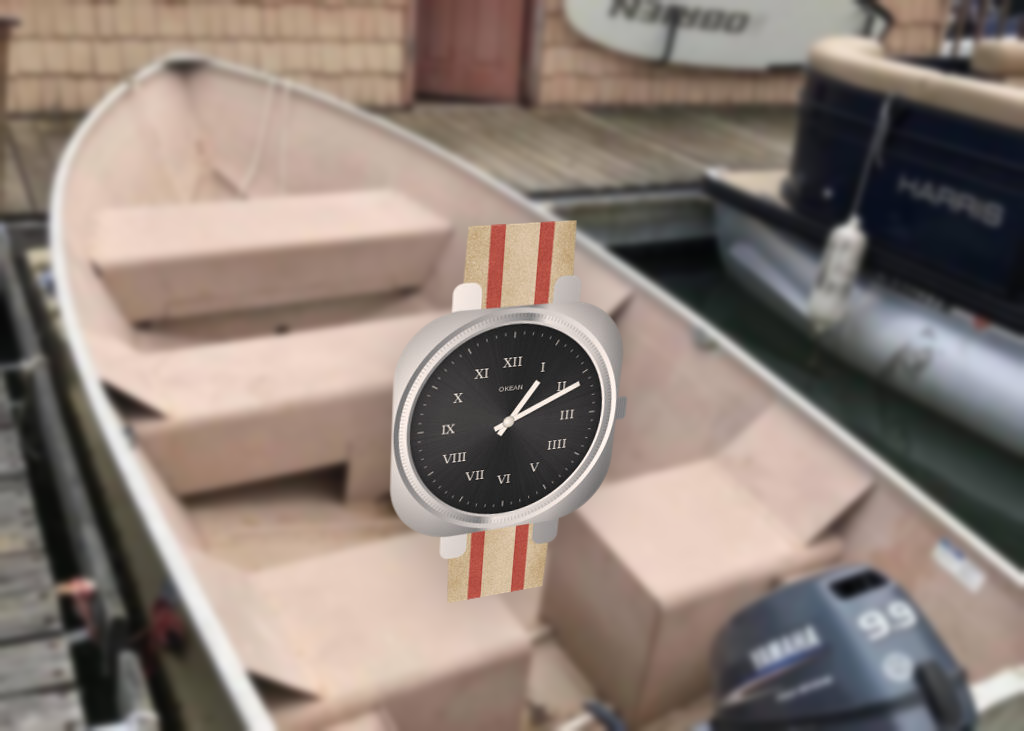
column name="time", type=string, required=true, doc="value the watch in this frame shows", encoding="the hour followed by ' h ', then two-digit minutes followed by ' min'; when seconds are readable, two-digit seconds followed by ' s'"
1 h 11 min
